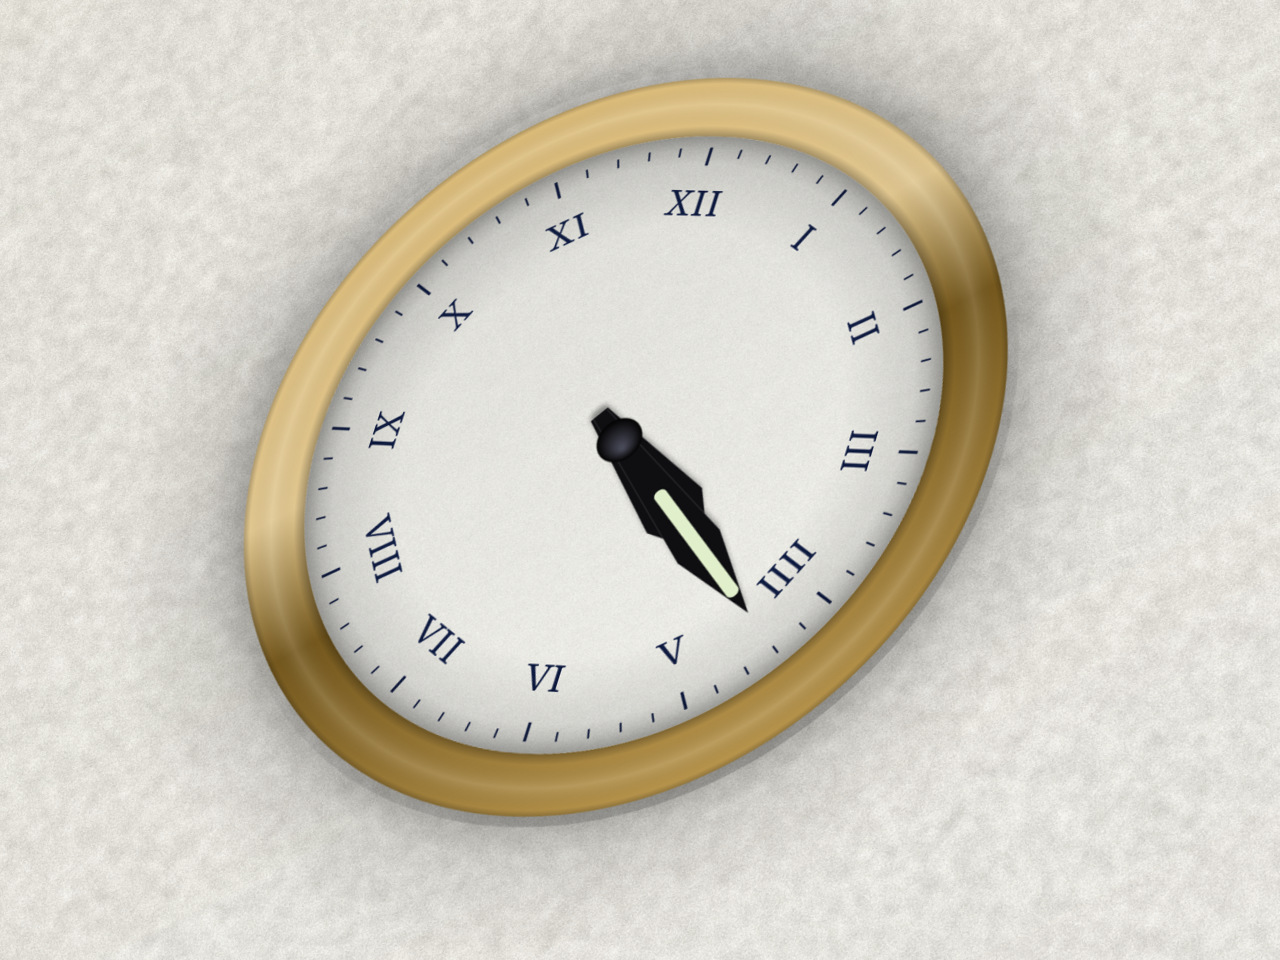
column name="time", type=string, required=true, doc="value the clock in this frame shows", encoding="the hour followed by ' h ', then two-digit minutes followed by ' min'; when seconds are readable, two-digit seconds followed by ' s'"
4 h 22 min
